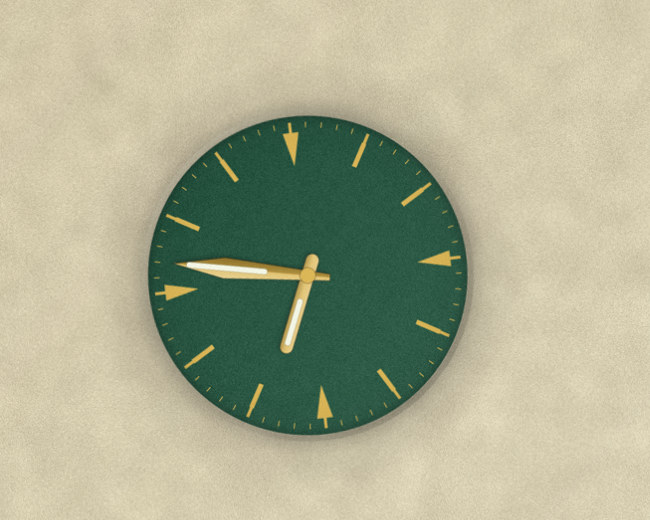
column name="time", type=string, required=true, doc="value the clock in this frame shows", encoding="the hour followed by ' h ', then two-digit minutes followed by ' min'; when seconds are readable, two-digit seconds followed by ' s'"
6 h 47 min
